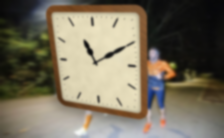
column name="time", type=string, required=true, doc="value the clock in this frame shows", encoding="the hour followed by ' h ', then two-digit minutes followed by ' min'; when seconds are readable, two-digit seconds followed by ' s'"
11 h 10 min
